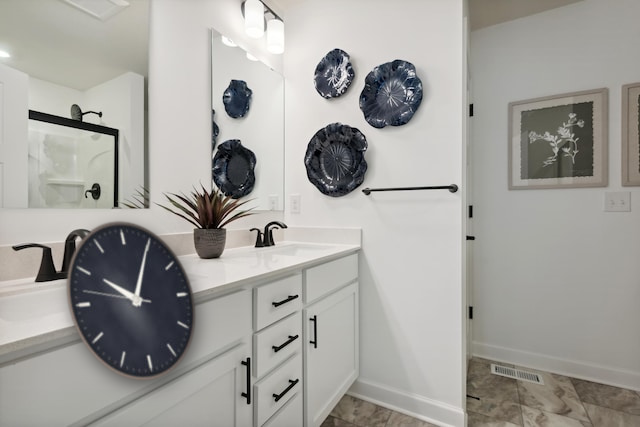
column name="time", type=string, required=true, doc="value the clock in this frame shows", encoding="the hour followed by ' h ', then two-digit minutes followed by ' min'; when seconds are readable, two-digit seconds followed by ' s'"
10 h 04 min 47 s
